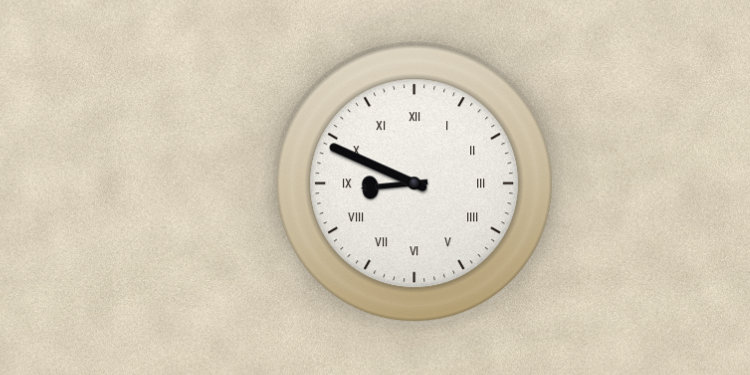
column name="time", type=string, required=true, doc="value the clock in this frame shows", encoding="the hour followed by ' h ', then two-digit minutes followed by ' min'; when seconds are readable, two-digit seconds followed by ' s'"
8 h 49 min
